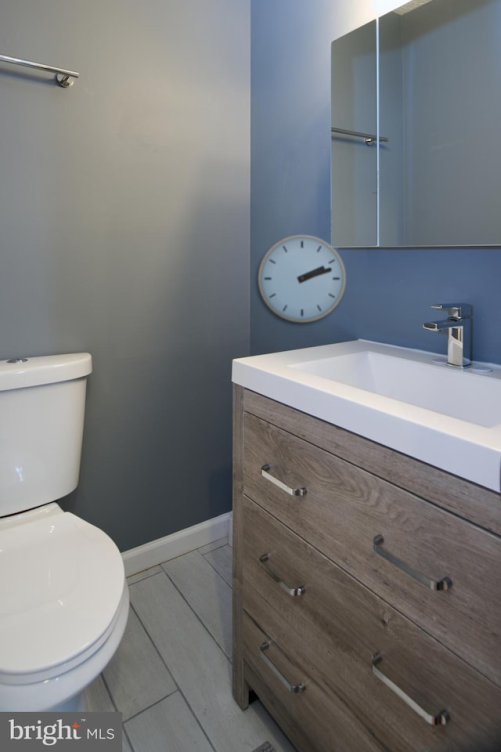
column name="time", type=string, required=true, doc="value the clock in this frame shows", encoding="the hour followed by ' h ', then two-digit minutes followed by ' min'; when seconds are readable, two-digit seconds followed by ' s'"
2 h 12 min
